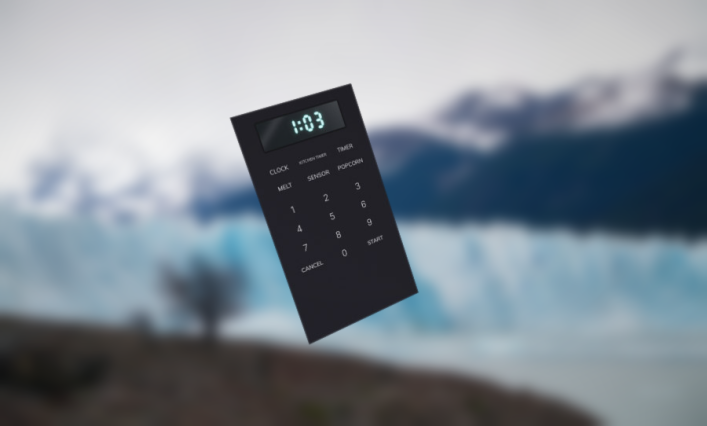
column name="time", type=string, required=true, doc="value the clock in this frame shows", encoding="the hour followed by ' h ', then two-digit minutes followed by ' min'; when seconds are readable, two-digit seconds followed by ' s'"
1 h 03 min
